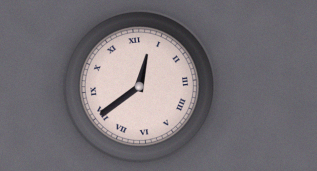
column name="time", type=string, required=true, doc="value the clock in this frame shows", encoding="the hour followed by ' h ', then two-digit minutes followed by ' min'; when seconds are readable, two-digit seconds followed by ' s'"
12 h 40 min
